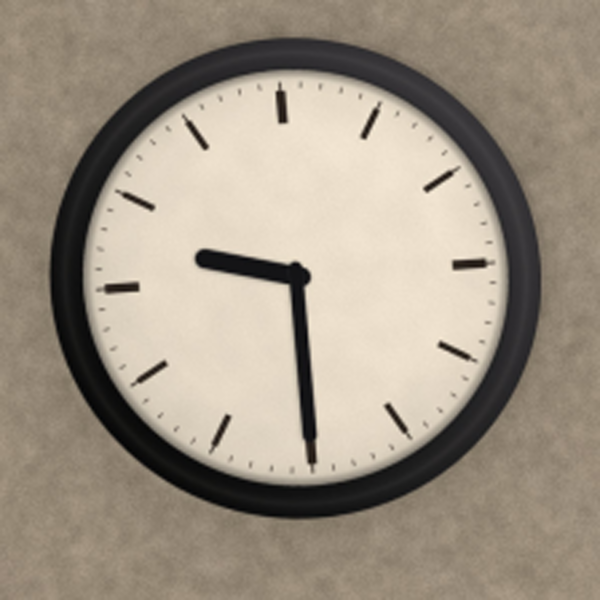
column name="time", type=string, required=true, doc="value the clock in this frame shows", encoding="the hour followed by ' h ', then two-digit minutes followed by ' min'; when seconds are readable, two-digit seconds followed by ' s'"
9 h 30 min
